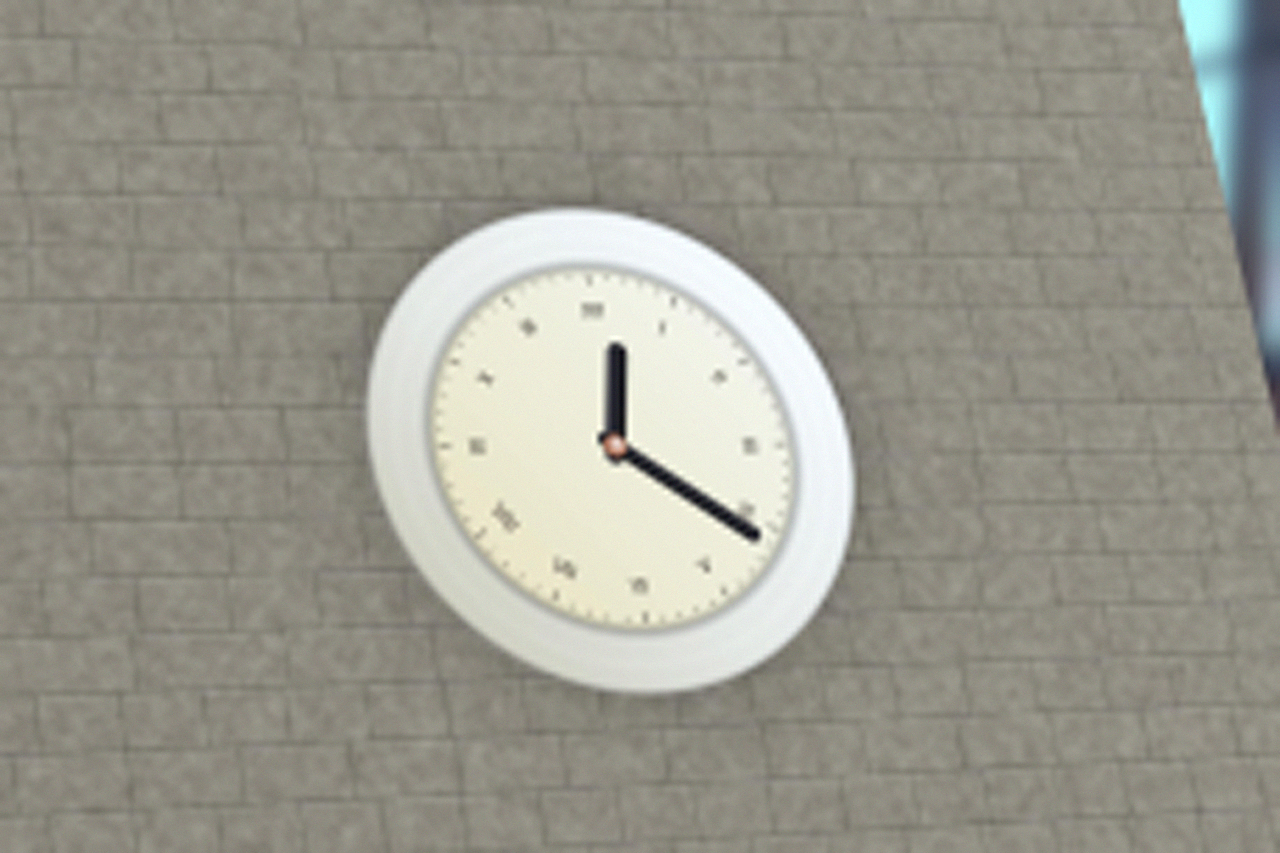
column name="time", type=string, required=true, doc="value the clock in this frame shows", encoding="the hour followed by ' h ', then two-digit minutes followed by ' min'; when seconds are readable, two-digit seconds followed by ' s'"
12 h 21 min
